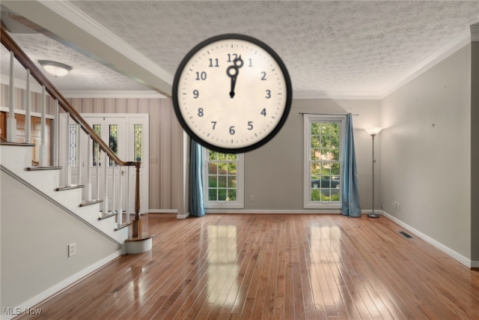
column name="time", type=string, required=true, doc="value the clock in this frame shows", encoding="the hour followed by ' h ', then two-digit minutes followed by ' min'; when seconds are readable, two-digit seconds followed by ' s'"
12 h 02 min
